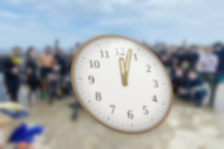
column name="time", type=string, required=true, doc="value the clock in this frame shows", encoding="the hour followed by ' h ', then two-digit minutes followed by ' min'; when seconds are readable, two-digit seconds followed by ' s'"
12 h 03 min
